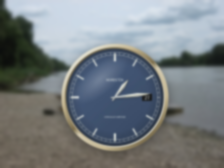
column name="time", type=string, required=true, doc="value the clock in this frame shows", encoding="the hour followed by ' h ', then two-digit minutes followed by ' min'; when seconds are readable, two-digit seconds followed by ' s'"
1 h 14 min
